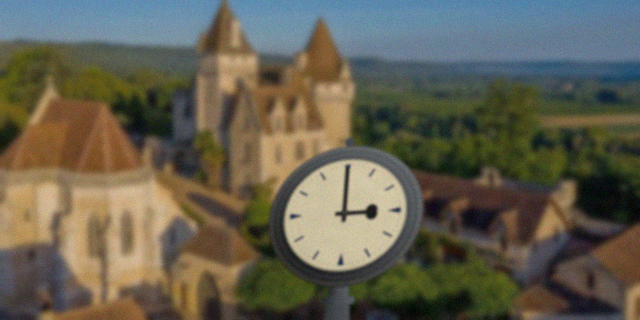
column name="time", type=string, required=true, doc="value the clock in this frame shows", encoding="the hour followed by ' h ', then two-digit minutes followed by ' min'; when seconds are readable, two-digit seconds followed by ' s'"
3 h 00 min
